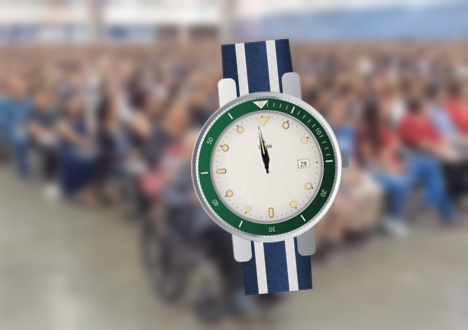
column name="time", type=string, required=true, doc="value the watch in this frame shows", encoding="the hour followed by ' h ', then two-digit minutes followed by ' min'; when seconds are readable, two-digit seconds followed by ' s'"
11 h 59 min
